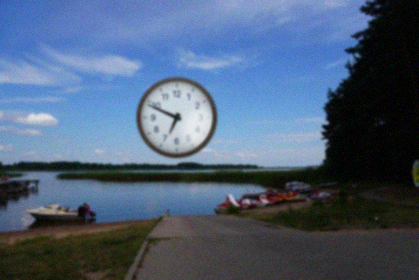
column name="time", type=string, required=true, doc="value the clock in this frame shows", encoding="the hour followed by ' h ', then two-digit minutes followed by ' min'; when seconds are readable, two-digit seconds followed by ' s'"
6 h 49 min
